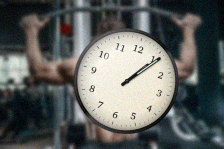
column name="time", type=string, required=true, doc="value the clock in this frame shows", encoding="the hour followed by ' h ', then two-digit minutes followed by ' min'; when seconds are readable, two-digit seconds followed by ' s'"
1 h 06 min
